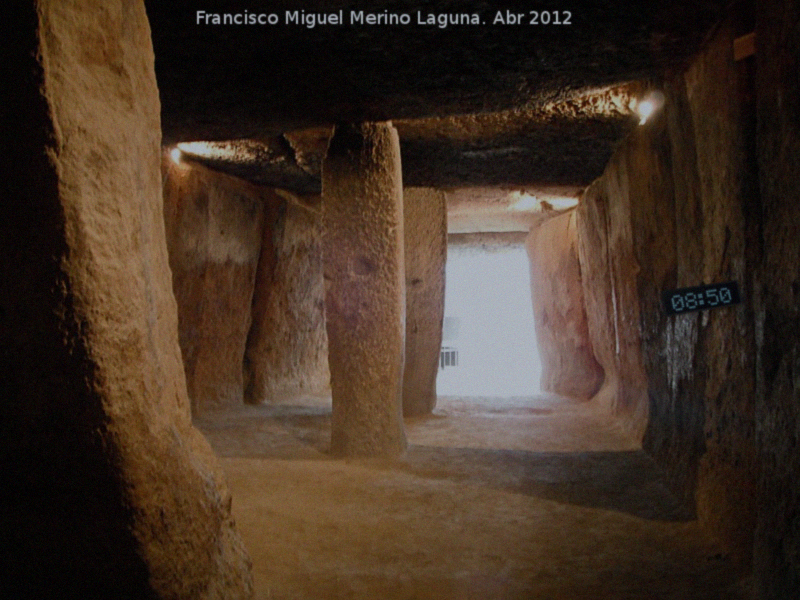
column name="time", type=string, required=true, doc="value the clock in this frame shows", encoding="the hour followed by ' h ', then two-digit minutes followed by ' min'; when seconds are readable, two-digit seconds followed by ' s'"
8 h 50 min
